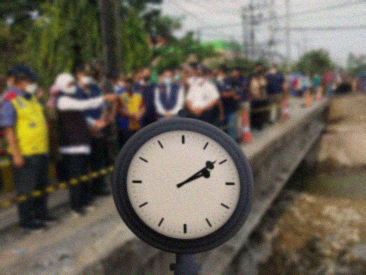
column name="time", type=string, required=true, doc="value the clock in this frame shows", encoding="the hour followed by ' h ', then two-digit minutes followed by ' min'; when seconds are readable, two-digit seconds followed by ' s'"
2 h 09 min
